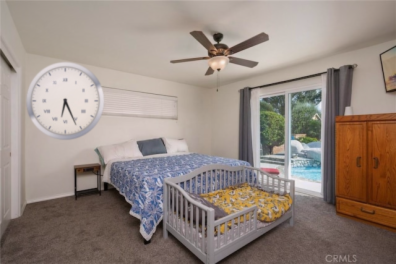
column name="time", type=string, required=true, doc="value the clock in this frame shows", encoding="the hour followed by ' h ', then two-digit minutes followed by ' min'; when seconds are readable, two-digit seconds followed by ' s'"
6 h 26 min
